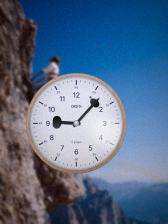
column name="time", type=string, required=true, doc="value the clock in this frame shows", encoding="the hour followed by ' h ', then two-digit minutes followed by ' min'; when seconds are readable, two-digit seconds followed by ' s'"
9 h 07 min
